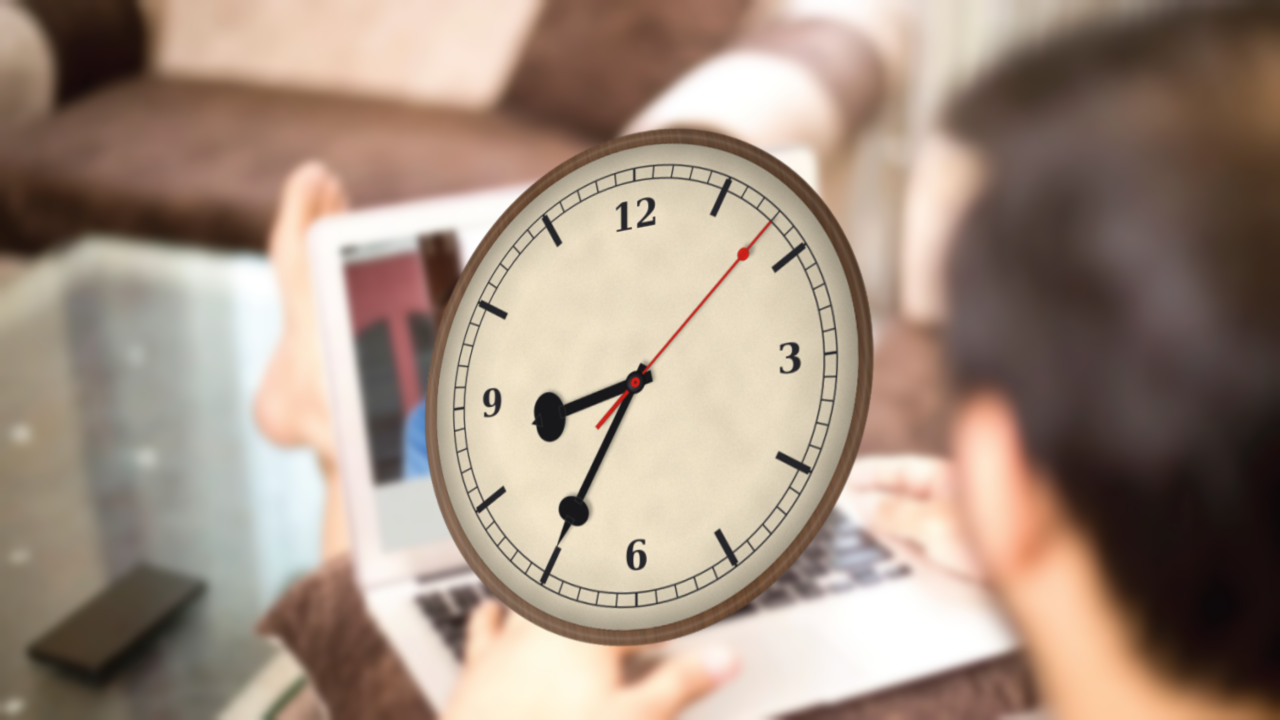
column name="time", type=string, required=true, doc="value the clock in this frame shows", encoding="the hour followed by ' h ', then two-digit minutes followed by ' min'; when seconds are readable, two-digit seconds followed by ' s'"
8 h 35 min 08 s
